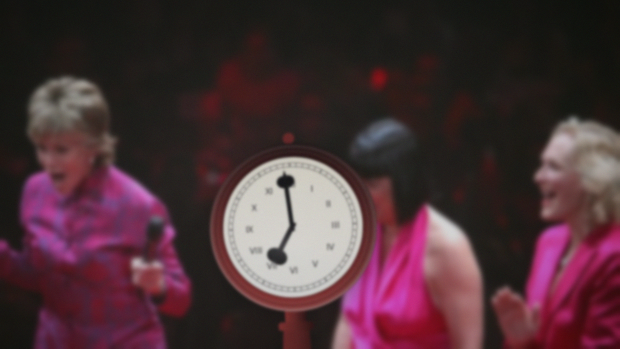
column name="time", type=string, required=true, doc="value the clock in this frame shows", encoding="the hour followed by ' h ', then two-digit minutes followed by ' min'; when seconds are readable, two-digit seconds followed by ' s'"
6 h 59 min
